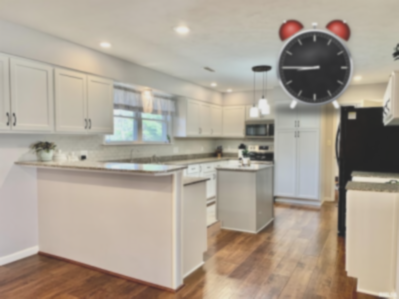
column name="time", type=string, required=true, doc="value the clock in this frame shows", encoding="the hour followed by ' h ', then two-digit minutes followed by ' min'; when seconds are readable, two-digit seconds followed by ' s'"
8 h 45 min
